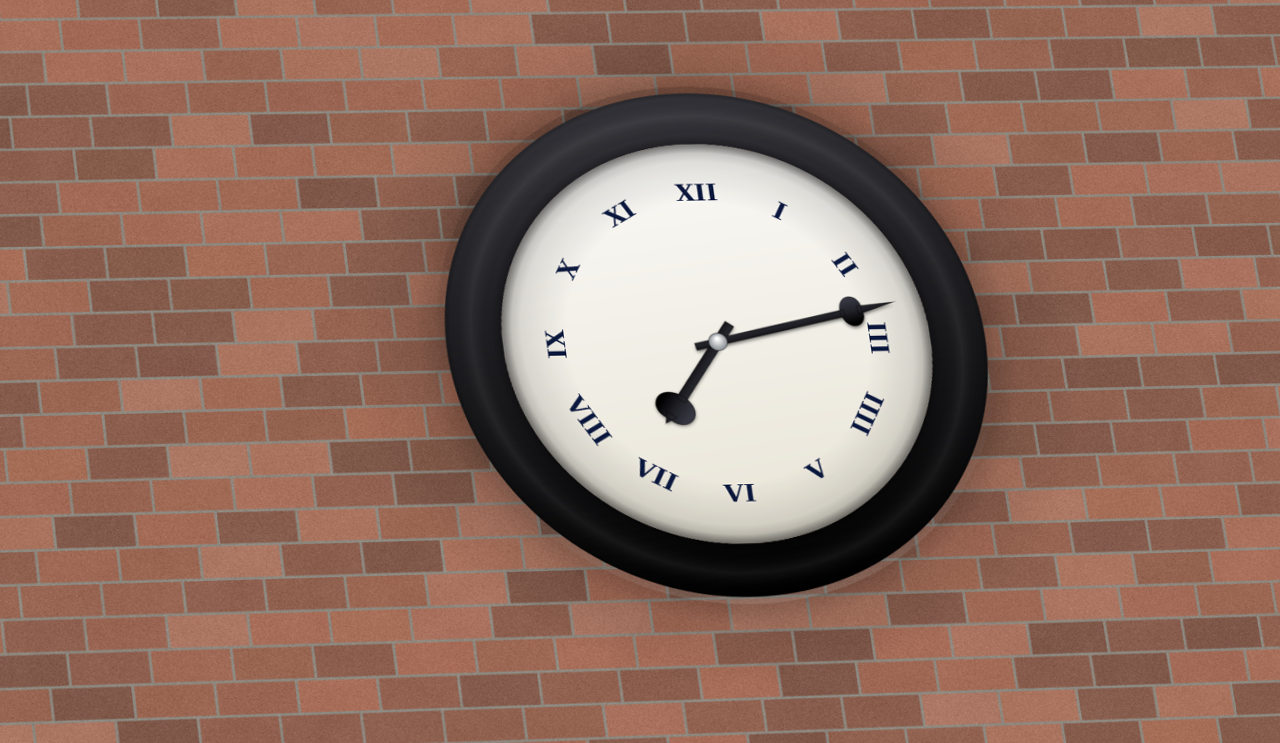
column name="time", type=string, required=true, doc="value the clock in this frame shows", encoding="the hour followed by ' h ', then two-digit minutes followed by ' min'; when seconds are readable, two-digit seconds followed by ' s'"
7 h 13 min
